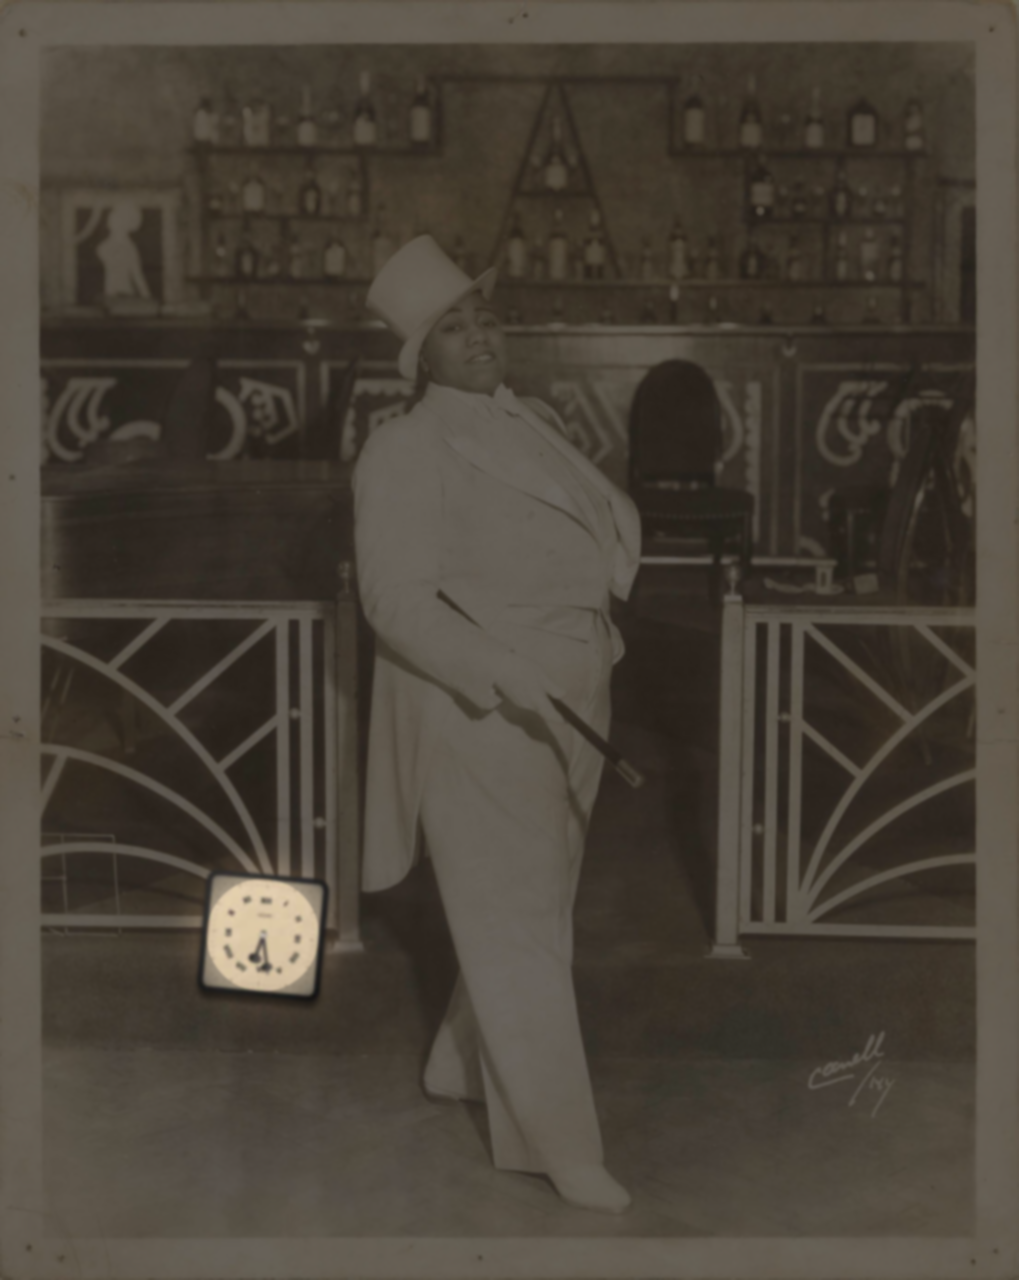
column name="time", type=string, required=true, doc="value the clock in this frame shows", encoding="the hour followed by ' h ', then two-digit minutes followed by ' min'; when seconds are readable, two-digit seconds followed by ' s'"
6 h 28 min
